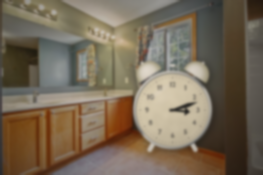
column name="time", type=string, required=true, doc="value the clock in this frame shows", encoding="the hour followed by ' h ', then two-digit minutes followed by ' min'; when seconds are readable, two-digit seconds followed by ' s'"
3 h 12 min
